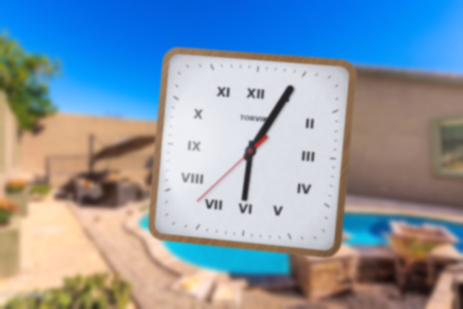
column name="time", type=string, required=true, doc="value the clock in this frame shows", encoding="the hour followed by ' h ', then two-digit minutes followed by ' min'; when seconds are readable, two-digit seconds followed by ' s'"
6 h 04 min 37 s
